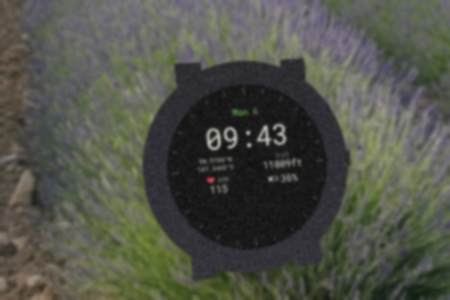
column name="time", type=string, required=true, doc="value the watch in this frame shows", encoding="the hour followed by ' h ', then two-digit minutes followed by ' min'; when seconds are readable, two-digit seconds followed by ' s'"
9 h 43 min
